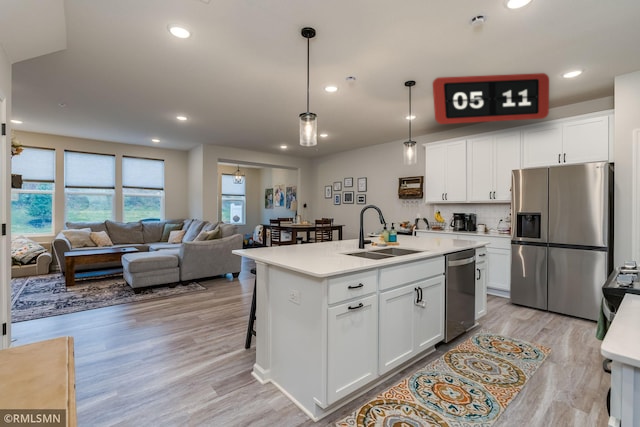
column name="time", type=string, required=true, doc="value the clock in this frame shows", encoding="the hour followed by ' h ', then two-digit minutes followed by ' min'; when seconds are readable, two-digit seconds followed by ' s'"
5 h 11 min
